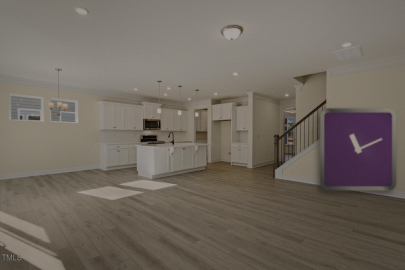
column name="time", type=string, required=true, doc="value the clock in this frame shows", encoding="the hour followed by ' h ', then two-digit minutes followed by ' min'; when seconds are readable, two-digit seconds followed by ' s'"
11 h 11 min
